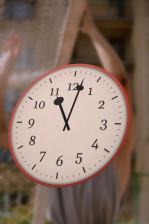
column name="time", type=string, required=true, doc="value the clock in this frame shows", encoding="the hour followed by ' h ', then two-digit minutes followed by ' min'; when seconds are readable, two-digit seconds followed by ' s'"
11 h 02 min
